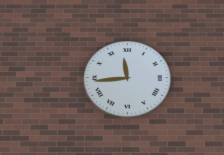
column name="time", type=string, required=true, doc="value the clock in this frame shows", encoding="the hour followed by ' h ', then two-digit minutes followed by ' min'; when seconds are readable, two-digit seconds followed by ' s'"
11 h 44 min
